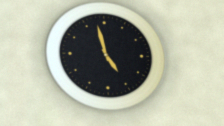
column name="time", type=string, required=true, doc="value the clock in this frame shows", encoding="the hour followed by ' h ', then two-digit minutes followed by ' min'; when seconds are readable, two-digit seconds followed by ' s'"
4 h 58 min
